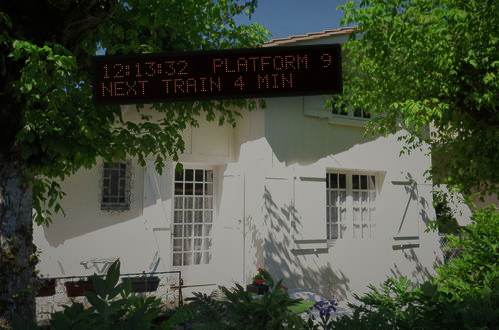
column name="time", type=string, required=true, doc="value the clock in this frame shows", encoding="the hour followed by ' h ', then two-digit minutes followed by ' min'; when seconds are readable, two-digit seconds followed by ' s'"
12 h 13 min 32 s
